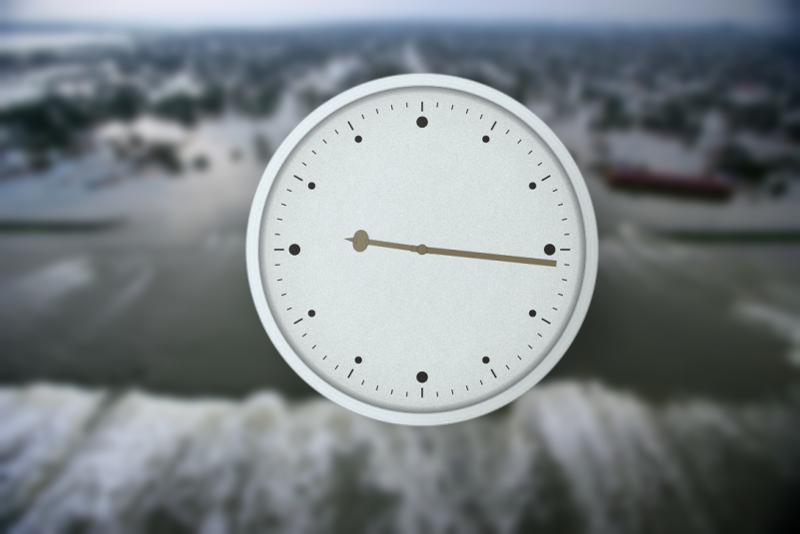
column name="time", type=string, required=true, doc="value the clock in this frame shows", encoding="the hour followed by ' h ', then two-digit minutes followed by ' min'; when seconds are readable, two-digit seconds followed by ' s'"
9 h 16 min
